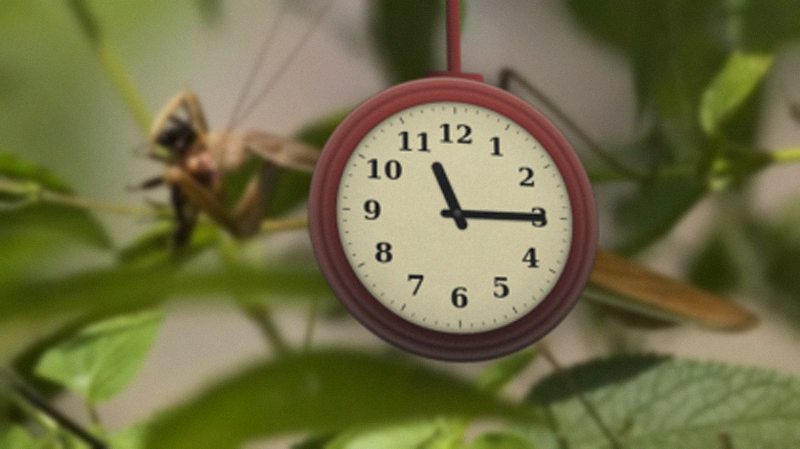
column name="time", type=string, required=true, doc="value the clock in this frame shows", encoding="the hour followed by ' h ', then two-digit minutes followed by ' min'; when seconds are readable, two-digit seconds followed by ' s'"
11 h 15 min
